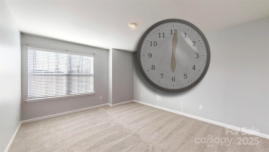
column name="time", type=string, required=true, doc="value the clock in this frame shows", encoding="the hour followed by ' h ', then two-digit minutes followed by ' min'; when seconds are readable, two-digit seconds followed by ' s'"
6 h 01 min
